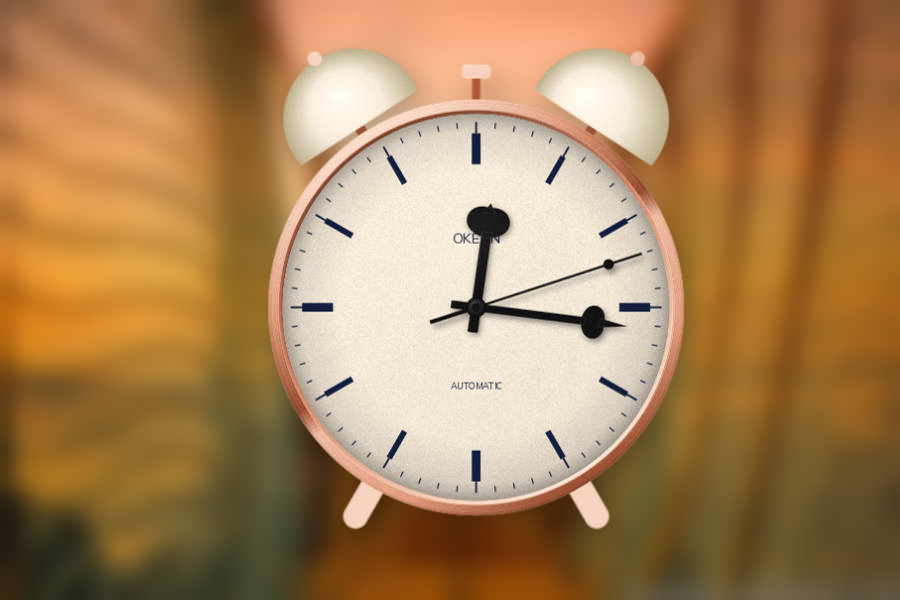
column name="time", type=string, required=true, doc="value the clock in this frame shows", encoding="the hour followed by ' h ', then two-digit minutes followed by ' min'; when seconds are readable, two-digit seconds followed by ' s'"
12 h 16 min 12 s
